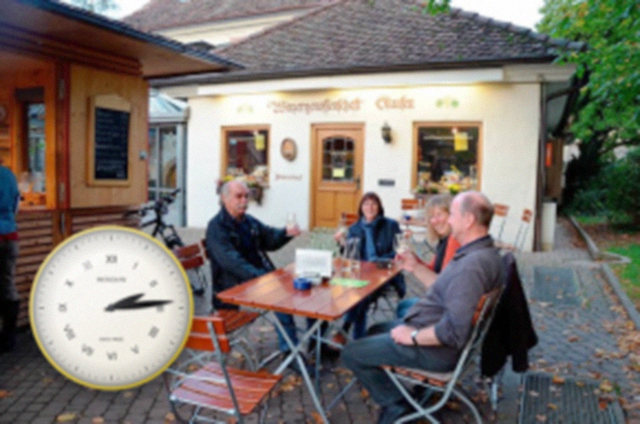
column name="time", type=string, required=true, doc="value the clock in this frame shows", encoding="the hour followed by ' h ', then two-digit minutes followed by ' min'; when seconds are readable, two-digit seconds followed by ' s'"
2 h 14 min
